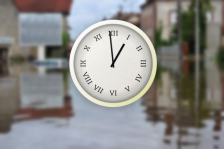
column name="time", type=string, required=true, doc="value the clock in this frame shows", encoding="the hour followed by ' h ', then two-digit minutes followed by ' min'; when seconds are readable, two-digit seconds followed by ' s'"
12 h 59 min
